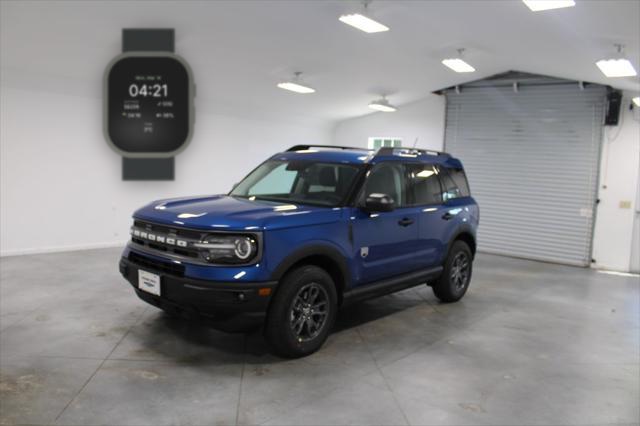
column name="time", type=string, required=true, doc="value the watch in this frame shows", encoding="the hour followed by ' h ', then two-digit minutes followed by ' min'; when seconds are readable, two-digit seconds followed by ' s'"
4 h 21 min
